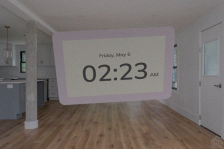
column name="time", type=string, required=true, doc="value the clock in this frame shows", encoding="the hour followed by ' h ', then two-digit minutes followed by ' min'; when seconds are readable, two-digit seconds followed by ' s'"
2 h 23 min
